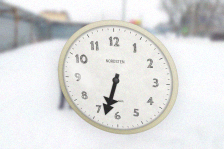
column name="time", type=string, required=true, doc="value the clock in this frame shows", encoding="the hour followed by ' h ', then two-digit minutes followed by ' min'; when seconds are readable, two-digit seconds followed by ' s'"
6 h 33 min
